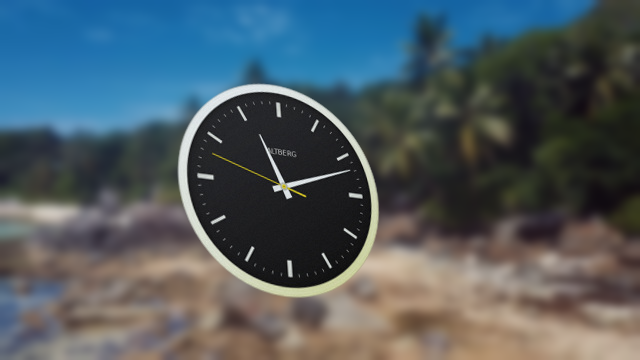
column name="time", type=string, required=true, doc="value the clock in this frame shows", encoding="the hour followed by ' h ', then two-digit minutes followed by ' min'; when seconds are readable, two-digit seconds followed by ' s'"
11 h 11 min 48 s
